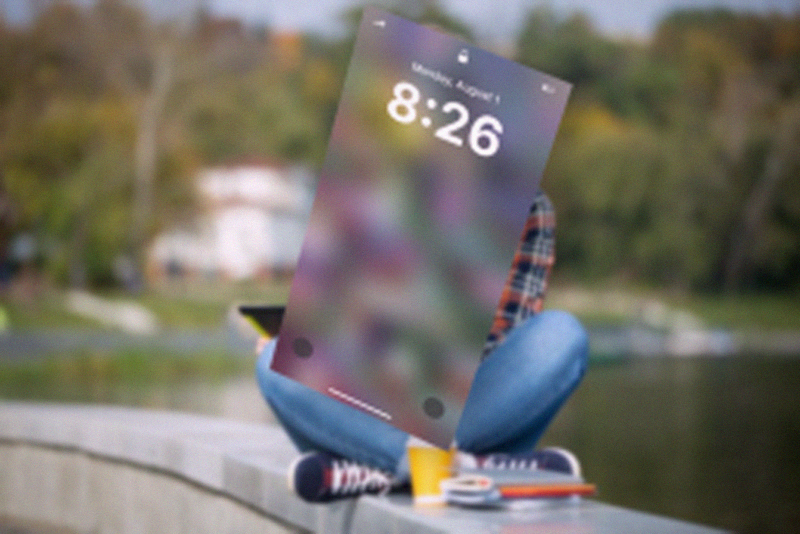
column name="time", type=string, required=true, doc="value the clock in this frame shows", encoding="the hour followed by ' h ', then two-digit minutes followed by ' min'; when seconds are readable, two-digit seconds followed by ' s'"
8 h 26 min
